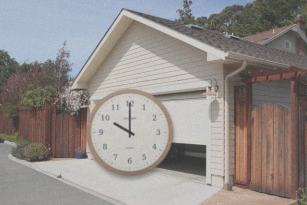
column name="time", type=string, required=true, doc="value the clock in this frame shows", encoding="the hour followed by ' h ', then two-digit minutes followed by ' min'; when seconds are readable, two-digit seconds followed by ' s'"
10 h 00 min
